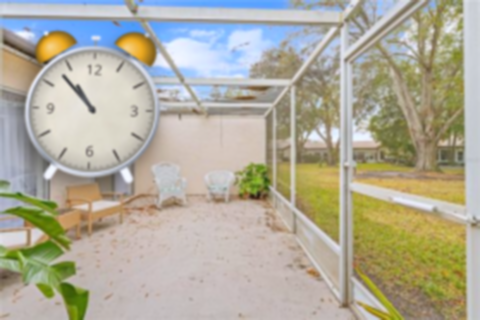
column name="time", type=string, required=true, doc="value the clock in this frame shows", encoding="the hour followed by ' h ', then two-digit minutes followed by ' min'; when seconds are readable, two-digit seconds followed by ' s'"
10 h 53 min
